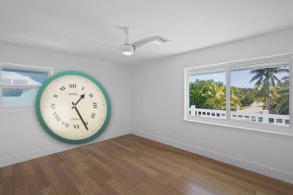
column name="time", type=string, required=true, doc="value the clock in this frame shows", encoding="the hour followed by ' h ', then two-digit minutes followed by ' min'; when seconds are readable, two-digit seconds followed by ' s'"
1 h 26 min
